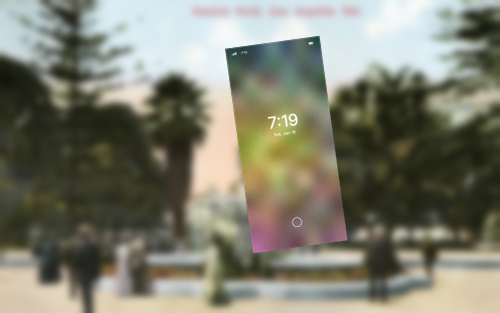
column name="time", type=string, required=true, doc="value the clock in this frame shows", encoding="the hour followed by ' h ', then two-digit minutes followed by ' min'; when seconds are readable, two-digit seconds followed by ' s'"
7 h 19 min
